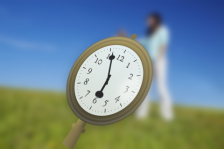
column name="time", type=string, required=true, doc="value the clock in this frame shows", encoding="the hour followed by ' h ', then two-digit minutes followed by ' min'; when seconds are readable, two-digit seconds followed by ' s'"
5 h 56 min
